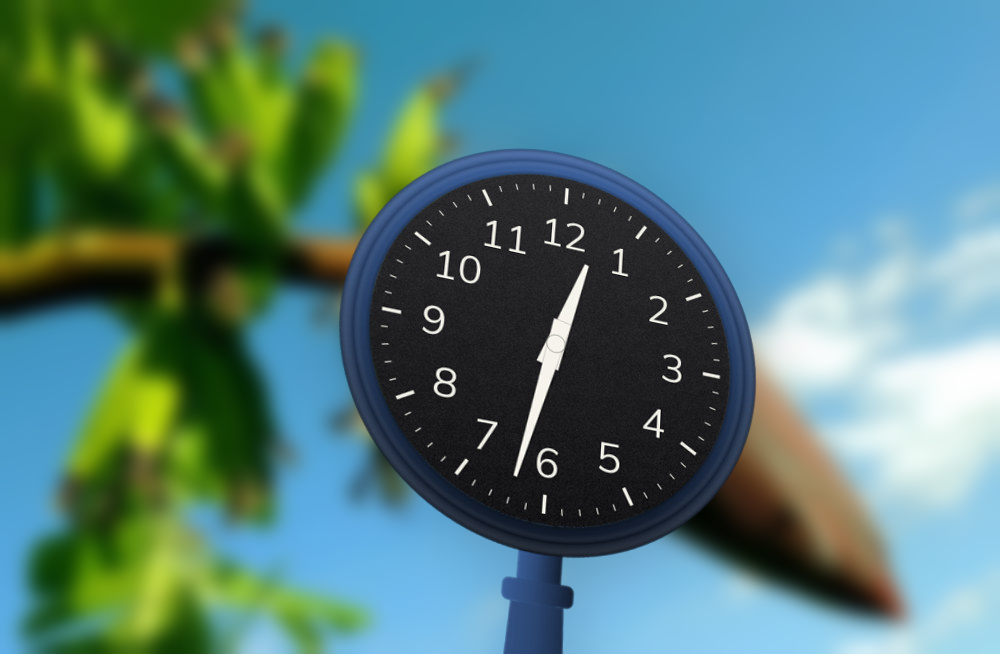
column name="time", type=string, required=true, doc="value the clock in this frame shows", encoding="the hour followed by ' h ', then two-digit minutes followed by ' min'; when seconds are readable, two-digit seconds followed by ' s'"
12 h 32 min
